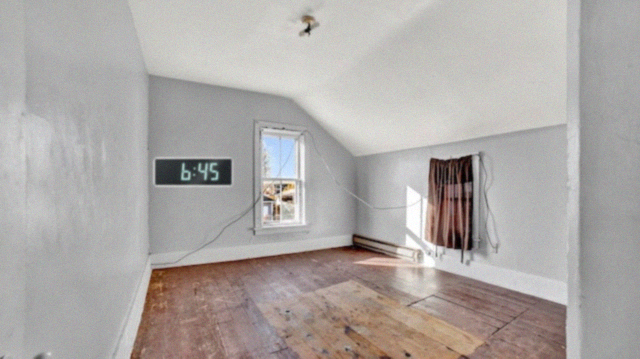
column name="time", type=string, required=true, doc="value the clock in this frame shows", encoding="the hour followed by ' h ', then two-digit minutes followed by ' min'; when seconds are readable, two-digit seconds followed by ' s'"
6 h 45 min
